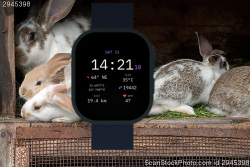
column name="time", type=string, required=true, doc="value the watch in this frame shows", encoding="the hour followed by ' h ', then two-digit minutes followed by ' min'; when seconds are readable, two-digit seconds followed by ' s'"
14 h 21 min
